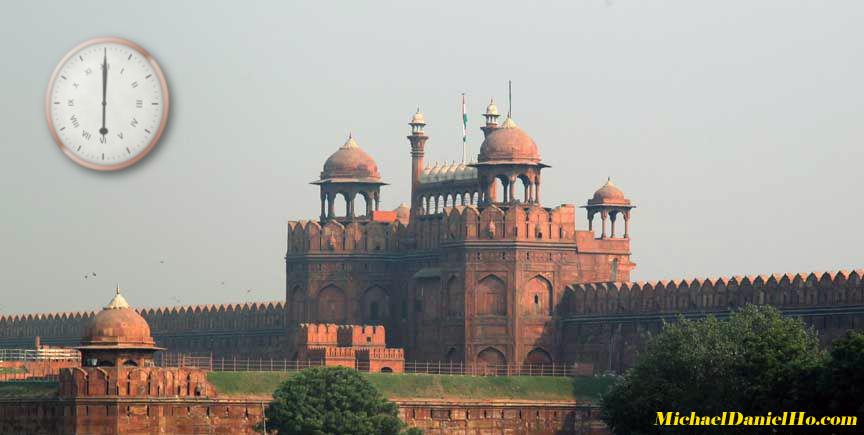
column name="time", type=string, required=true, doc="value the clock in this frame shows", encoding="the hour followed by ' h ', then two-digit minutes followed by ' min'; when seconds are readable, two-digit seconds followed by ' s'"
6 h 00 min
